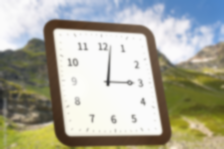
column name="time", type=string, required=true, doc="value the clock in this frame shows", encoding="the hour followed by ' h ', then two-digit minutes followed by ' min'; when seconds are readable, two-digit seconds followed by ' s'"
3 h 02 min
